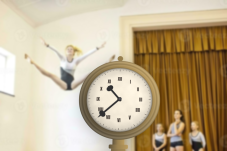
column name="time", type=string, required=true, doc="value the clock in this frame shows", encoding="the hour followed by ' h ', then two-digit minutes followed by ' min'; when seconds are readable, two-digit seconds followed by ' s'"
10 h 38 min
